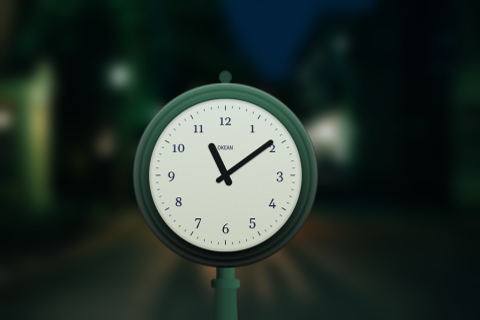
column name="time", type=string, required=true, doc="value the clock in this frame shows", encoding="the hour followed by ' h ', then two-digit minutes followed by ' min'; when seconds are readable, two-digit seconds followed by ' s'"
11 h 09 min
